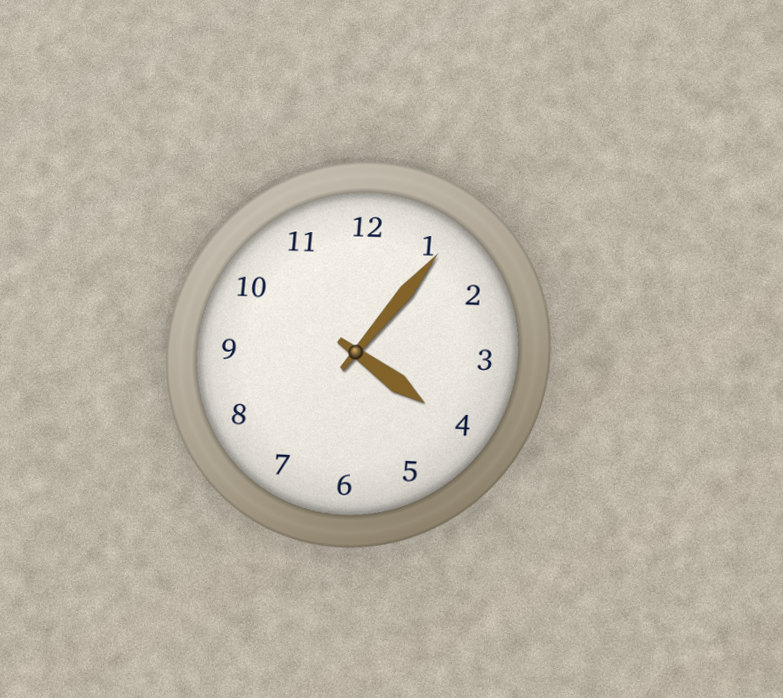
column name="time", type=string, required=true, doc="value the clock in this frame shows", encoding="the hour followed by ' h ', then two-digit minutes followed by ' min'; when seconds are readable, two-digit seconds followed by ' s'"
4 h 06 min
